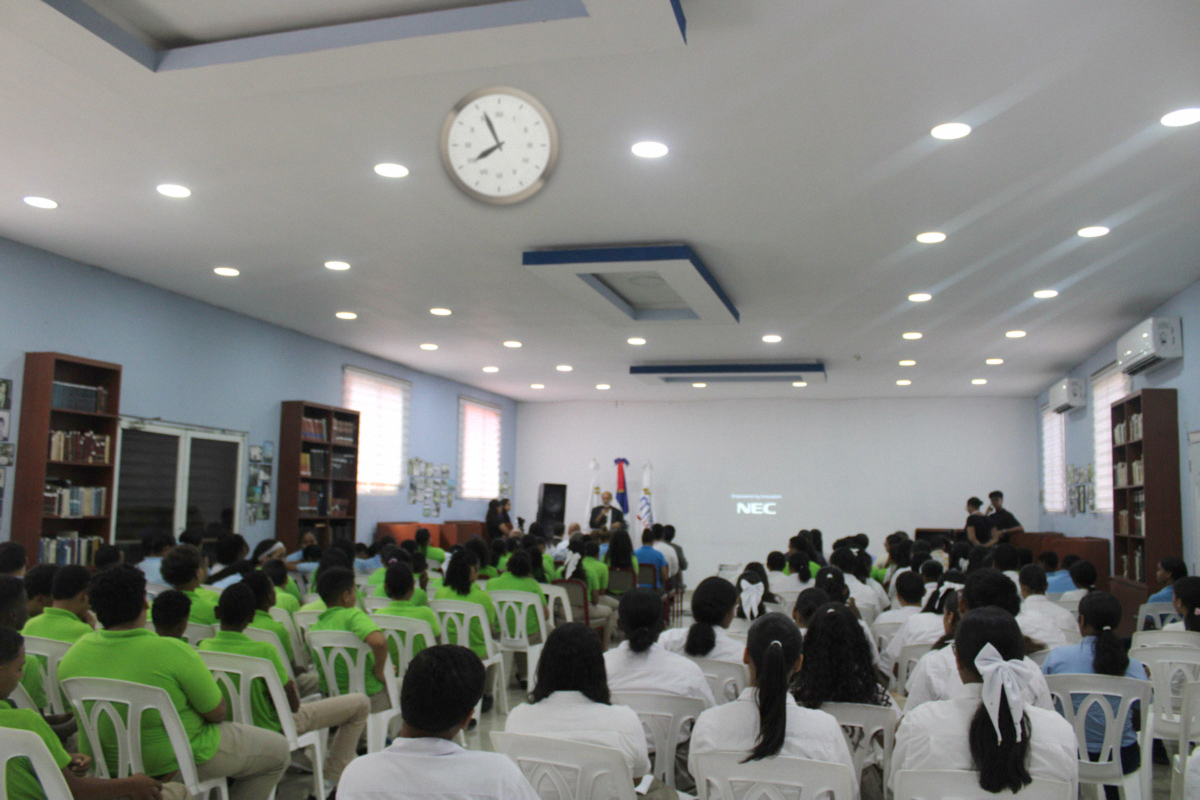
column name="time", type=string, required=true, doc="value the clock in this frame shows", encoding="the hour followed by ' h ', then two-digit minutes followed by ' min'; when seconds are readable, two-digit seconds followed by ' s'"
7 h 56 min
